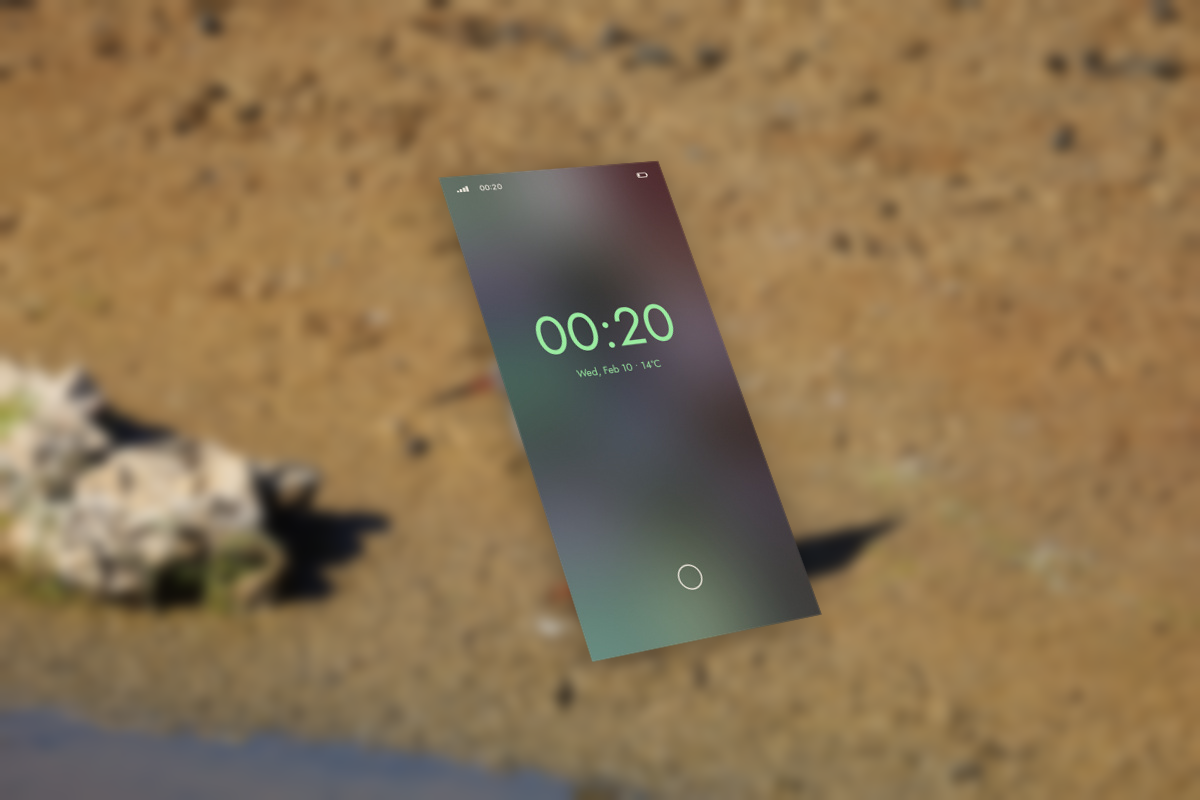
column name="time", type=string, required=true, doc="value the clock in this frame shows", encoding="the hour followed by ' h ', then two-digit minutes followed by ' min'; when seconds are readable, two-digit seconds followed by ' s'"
0 h 20 min
